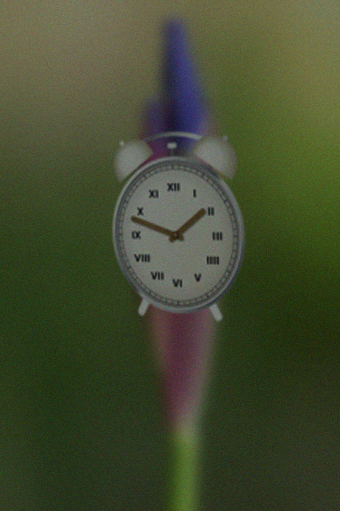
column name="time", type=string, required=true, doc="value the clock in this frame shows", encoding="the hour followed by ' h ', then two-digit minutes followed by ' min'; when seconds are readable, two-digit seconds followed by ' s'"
1 h 48 min
